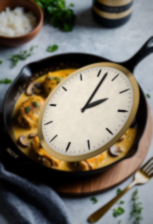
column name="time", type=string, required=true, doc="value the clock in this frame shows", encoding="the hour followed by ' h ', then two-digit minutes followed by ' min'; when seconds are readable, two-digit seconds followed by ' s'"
2 h 02 min
